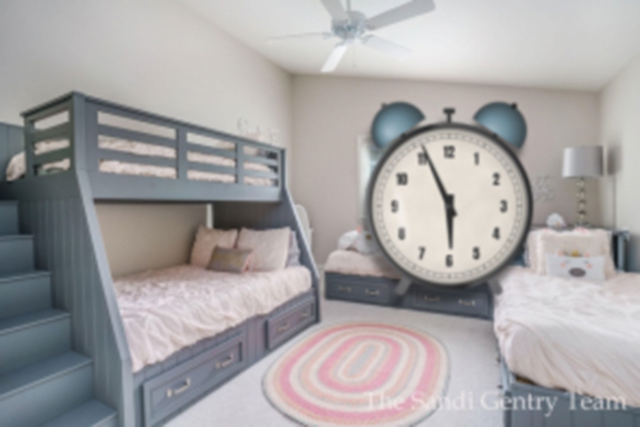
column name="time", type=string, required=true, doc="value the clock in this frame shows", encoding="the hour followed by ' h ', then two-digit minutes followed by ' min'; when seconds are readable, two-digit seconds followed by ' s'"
5 h 56 min
